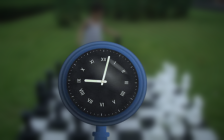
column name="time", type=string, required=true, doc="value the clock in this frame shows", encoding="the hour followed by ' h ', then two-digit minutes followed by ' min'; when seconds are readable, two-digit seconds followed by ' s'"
9 h 02 min
